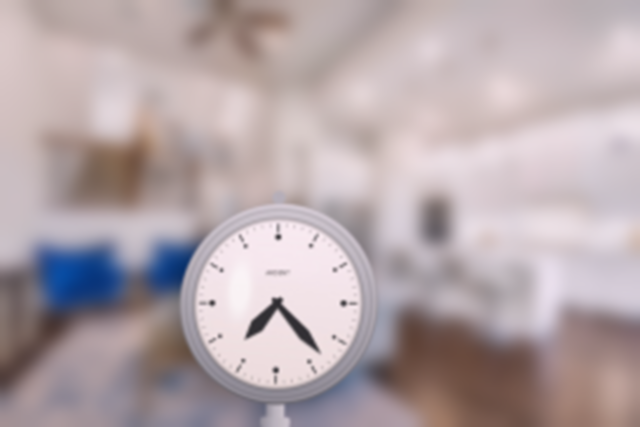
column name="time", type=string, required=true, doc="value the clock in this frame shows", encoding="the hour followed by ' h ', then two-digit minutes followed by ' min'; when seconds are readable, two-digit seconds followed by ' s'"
7 h 23 min
